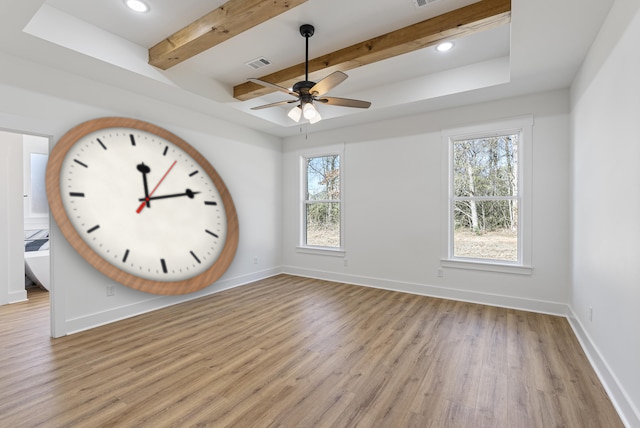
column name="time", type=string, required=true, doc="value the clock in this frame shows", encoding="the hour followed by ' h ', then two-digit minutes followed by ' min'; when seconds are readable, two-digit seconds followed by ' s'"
12 h 13 min 07 s
